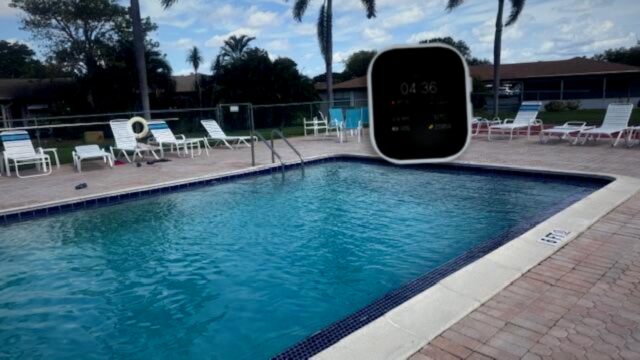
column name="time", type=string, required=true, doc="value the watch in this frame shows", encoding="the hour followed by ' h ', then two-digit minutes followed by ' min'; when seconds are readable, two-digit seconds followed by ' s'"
4 h 36 min
